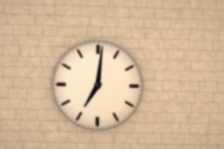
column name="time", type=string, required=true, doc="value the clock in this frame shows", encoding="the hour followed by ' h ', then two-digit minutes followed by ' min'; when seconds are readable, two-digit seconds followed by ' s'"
7 h 01 min
